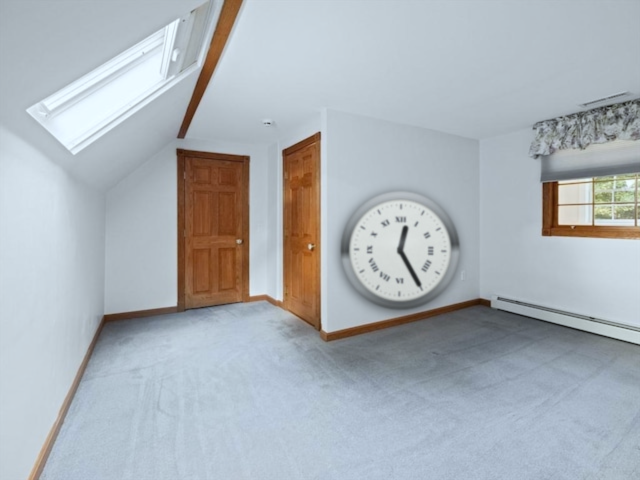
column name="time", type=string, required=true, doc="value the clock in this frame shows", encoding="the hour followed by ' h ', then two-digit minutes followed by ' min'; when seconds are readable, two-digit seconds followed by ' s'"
12 h 25 min
